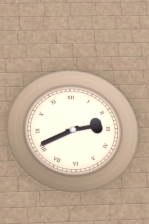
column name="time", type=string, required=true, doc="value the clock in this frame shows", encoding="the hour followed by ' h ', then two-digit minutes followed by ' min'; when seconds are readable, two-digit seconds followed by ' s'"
2 h 41 min
